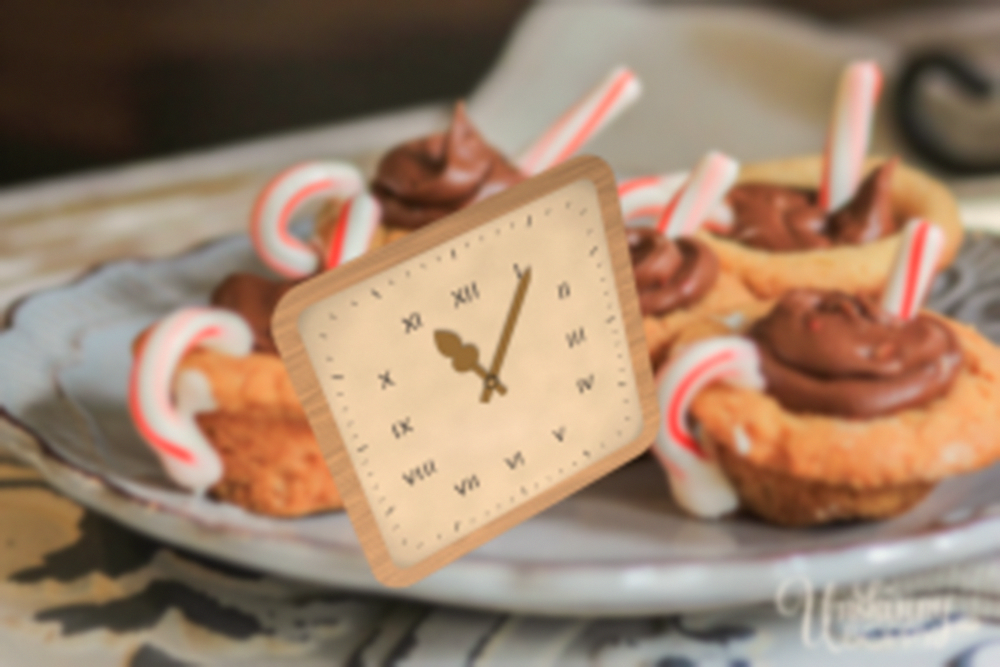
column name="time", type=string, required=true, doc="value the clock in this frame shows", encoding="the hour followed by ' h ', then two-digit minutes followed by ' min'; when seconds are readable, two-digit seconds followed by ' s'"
11 h 06 min
